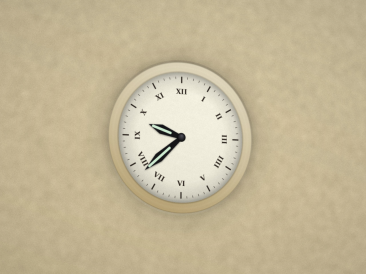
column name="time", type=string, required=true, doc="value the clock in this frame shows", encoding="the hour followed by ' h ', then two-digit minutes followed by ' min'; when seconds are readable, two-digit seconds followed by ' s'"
9 h 38 min
